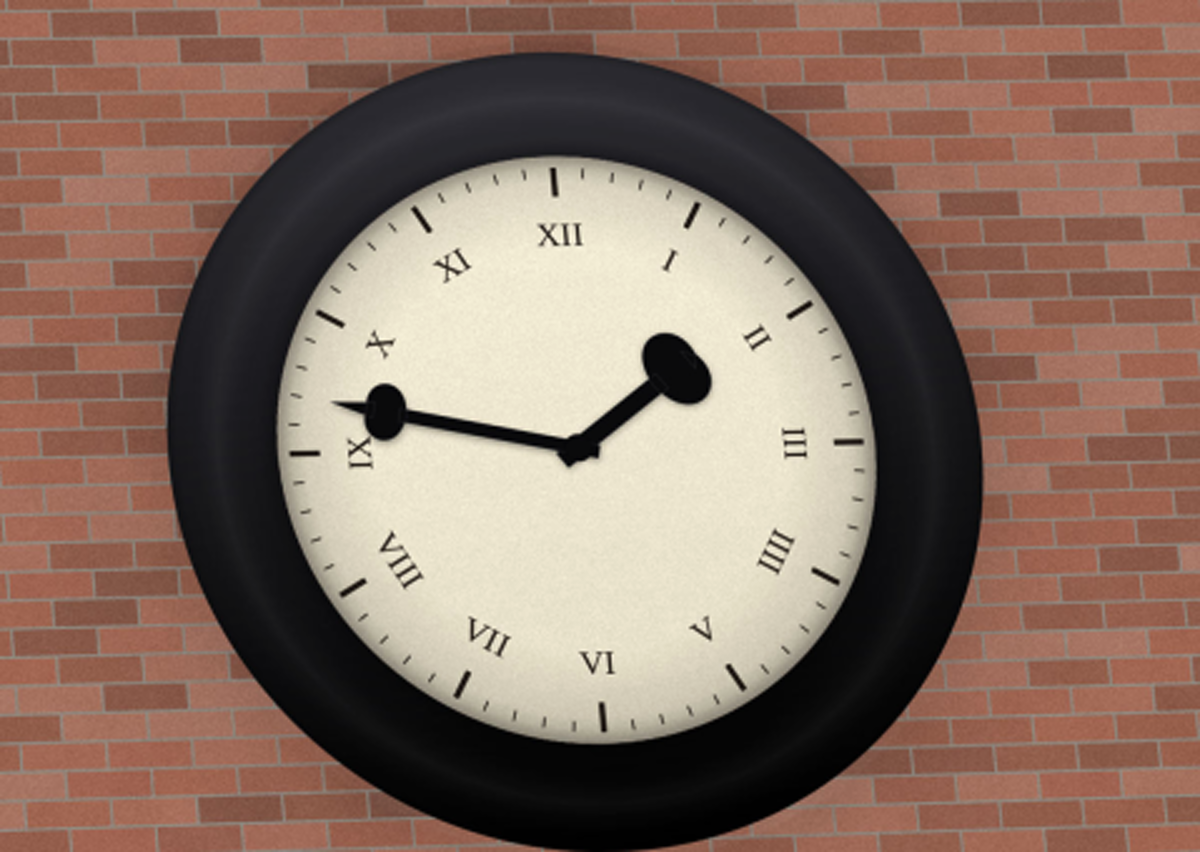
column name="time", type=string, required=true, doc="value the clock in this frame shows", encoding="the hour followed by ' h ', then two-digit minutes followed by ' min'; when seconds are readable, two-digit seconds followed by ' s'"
1 h 47 min
